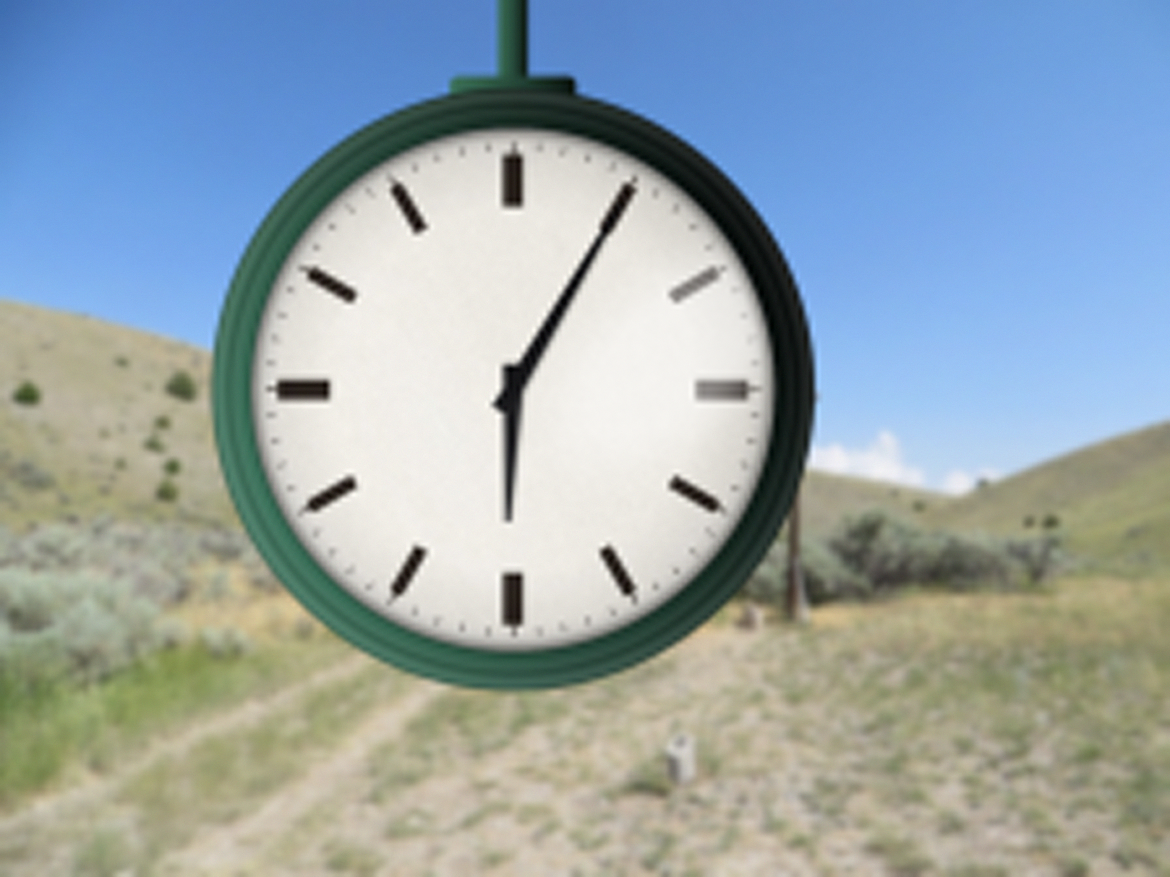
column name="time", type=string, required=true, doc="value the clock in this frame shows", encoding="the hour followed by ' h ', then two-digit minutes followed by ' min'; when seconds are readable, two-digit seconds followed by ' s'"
6 h 05 min
